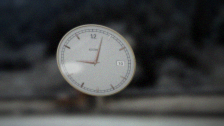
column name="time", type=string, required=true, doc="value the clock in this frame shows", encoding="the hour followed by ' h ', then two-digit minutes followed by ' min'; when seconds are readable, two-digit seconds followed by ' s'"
9 h 03 min
